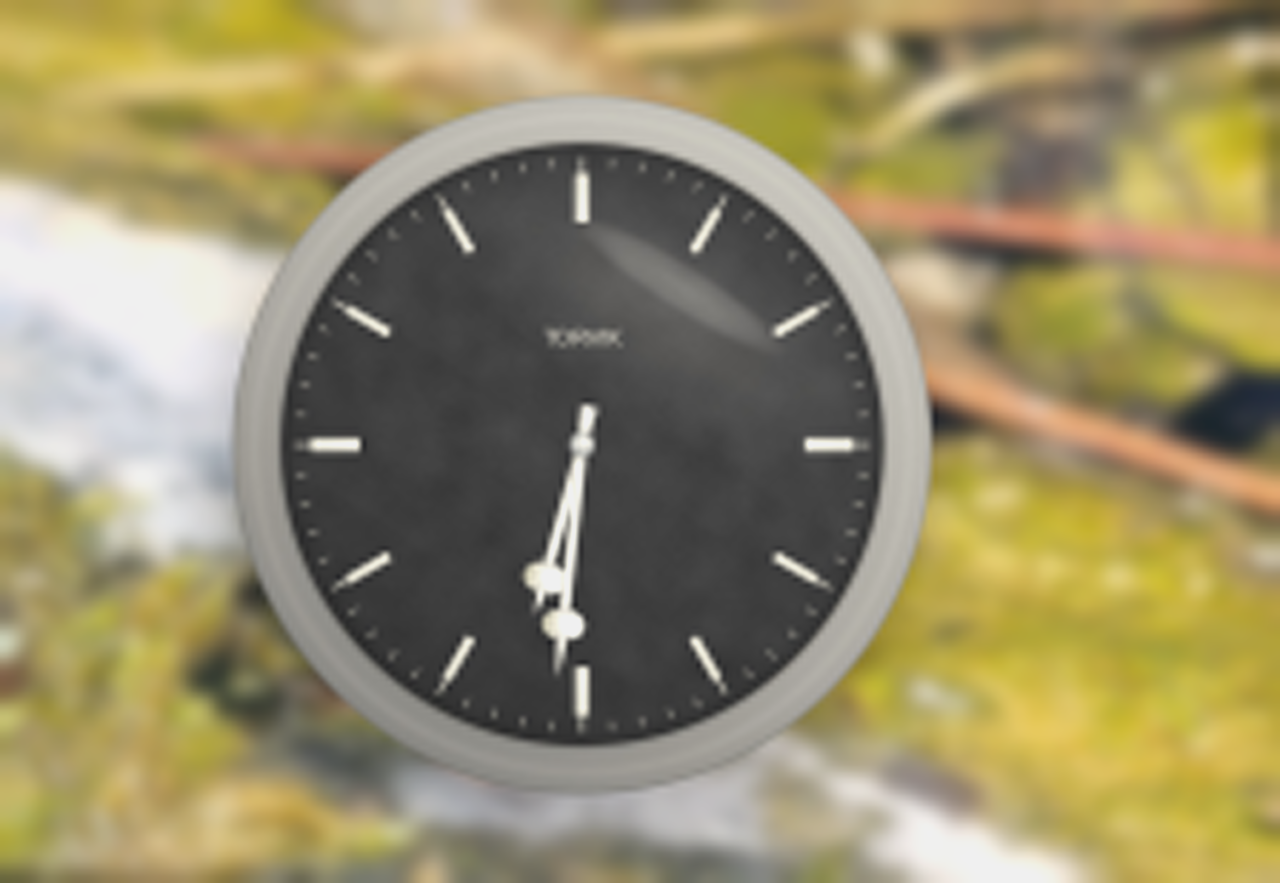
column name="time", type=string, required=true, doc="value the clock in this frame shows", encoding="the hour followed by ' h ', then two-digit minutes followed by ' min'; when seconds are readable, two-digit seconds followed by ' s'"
6 h 31 min
